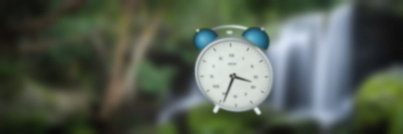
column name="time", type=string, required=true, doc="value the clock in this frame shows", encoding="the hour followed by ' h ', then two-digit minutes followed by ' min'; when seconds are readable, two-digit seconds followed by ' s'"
3 h 34 min
